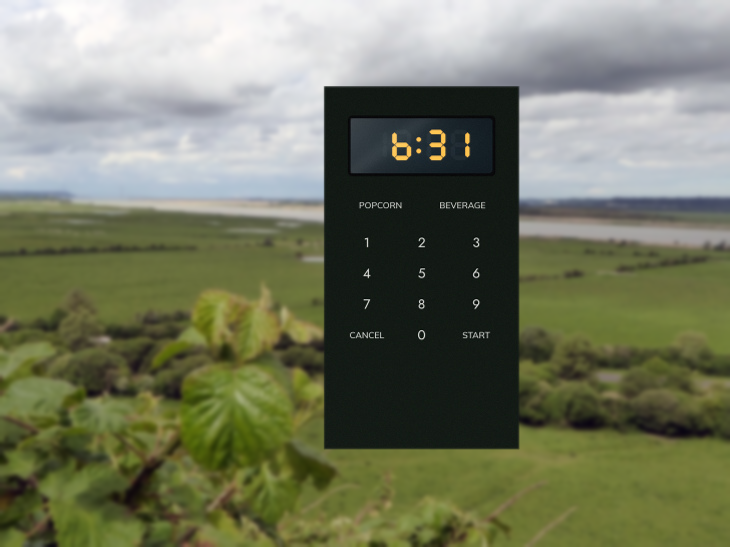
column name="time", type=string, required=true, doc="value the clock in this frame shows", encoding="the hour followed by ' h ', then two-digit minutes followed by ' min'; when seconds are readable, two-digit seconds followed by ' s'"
6 h 31 min
